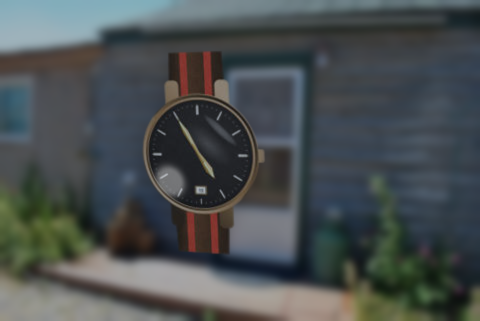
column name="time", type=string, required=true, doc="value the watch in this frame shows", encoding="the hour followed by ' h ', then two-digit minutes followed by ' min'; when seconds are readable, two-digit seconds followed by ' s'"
4 h 55 min
